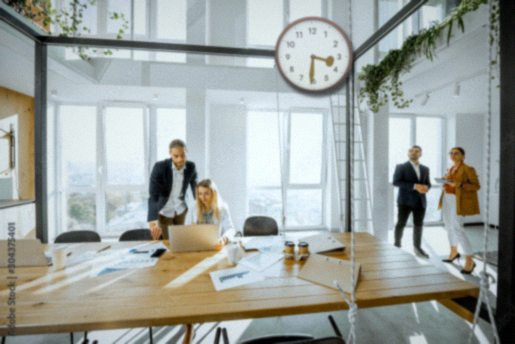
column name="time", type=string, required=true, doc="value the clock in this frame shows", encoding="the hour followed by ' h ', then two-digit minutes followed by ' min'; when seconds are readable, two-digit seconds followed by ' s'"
3 h 31 min
